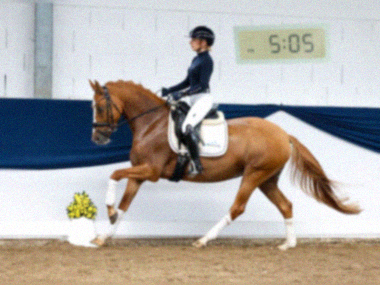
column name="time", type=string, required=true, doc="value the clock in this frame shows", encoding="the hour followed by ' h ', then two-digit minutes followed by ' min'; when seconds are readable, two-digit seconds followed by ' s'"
5 h 05 min
